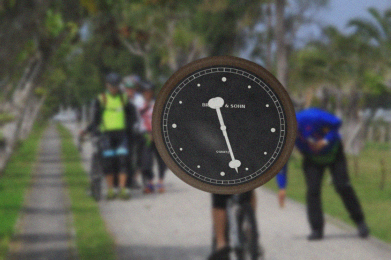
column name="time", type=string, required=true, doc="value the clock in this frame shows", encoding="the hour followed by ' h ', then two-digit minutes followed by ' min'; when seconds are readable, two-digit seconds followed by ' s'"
11 h 27 min
